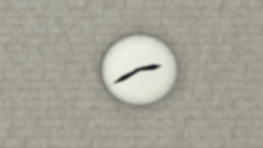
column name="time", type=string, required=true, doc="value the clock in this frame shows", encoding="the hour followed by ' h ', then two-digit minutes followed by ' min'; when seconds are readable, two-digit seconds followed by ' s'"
2 h 40 min
